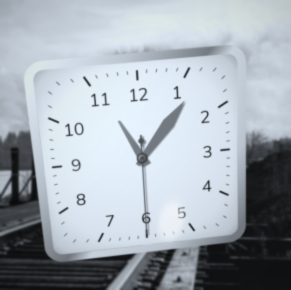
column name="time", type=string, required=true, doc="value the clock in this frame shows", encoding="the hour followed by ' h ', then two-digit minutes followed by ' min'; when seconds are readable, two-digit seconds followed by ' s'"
11 h 06 min 30 s
